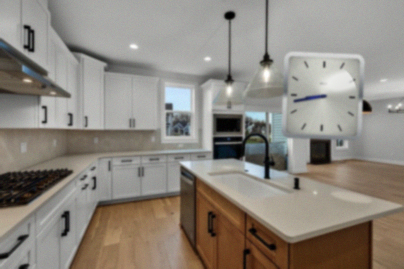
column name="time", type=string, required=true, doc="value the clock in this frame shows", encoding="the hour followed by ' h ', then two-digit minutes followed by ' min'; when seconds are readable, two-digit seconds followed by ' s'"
8 h 43 min
